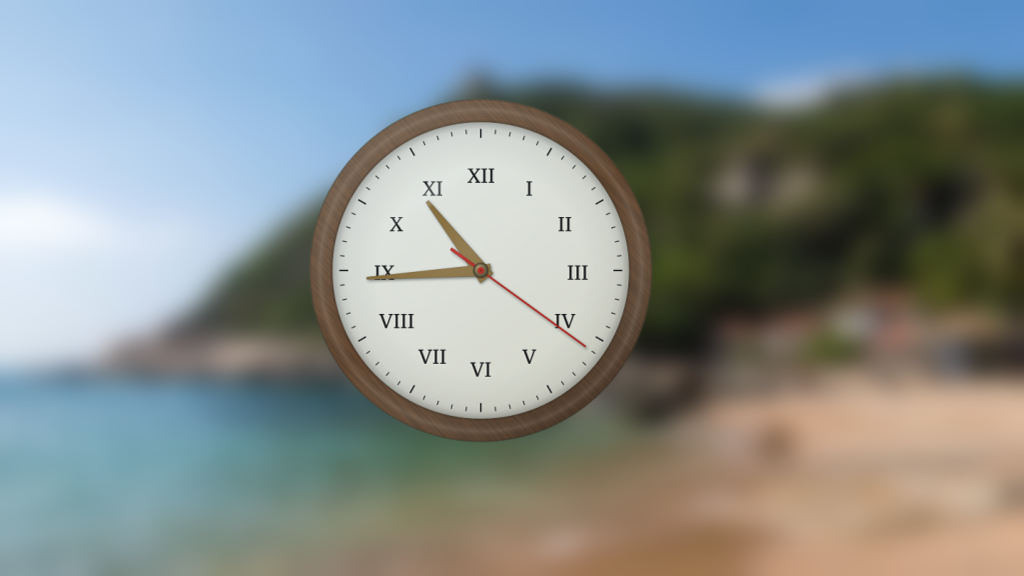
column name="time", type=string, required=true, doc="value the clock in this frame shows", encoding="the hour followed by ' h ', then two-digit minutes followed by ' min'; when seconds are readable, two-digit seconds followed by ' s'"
10 h 44 min 21 s
